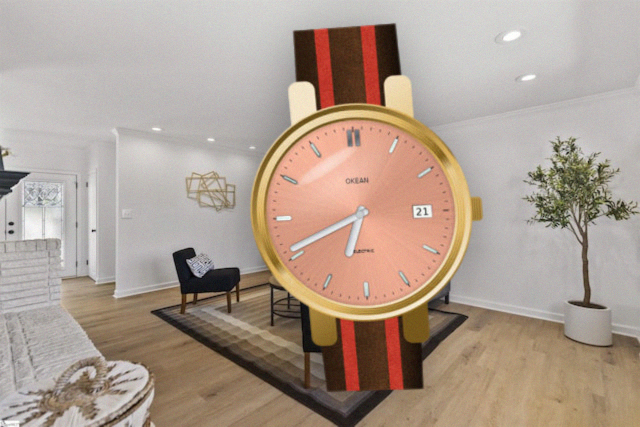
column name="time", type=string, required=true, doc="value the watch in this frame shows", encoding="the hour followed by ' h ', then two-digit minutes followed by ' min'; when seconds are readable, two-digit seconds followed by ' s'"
6 h 41 min
